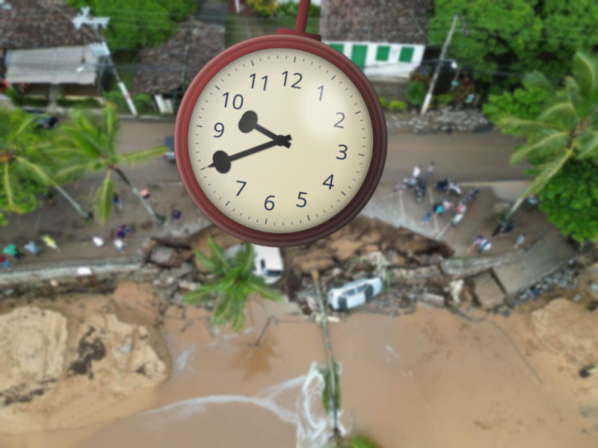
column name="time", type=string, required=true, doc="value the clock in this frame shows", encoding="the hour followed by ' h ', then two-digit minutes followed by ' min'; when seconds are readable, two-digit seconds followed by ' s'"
9 h 40 min
